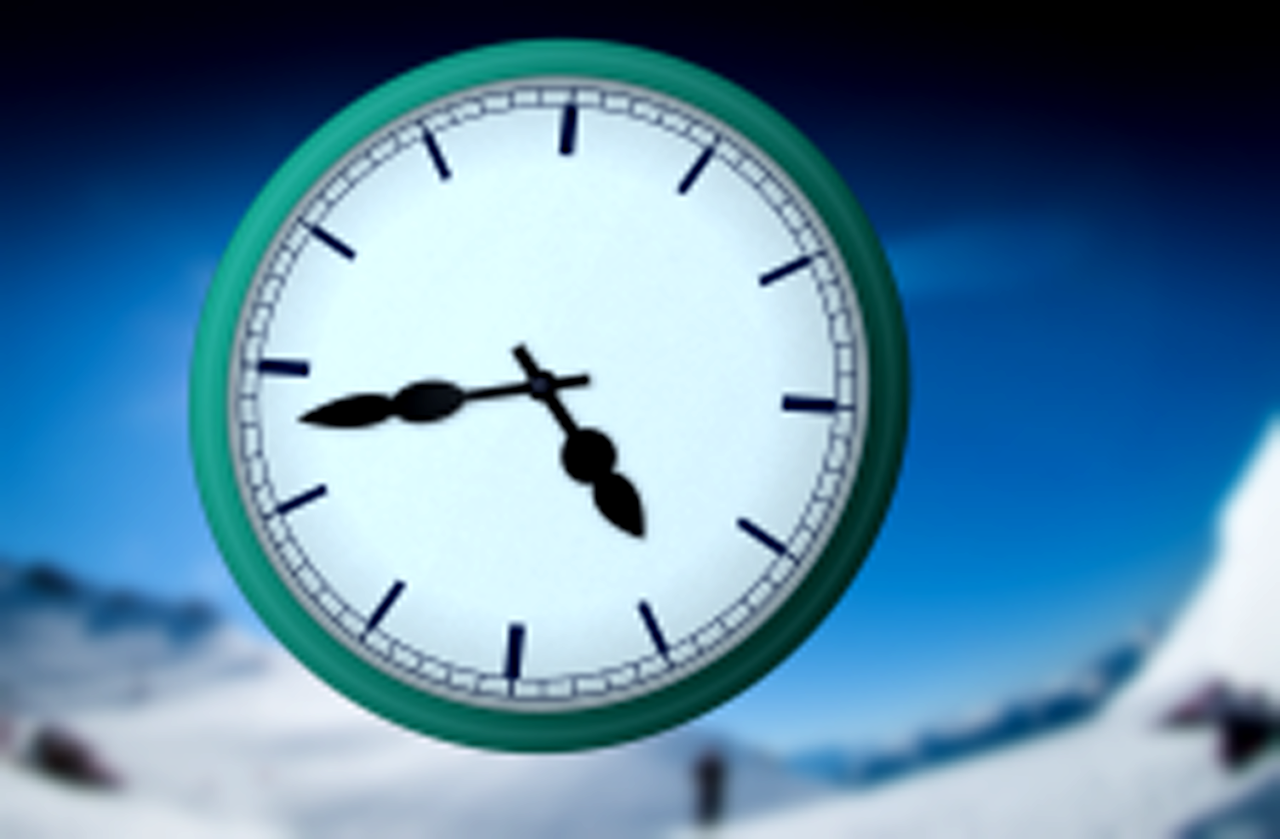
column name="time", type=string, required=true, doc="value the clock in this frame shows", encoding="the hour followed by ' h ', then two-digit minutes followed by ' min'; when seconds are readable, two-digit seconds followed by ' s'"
4 h 43 min
